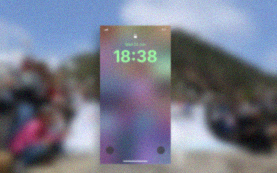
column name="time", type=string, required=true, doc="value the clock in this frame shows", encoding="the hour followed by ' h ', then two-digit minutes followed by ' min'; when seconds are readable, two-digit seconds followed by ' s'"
18 h 38 min
